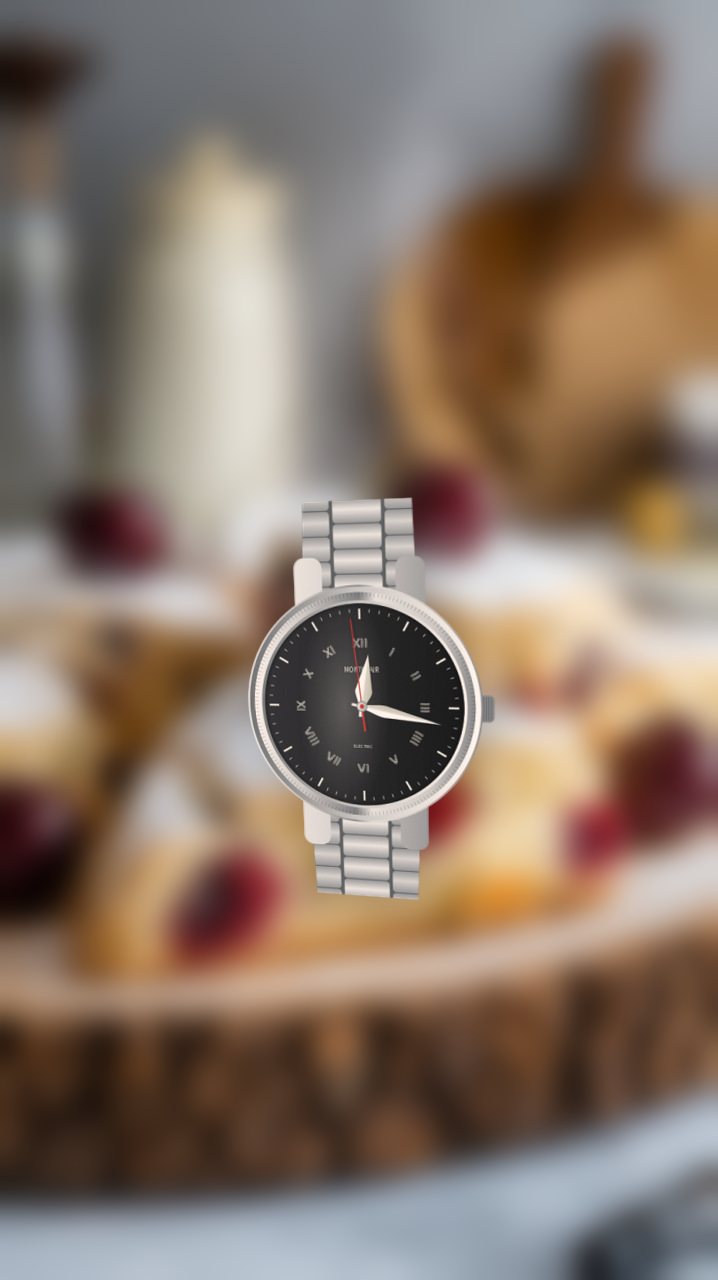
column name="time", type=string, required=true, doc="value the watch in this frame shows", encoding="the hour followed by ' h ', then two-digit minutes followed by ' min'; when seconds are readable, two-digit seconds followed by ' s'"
12 h 16 min 59 s
